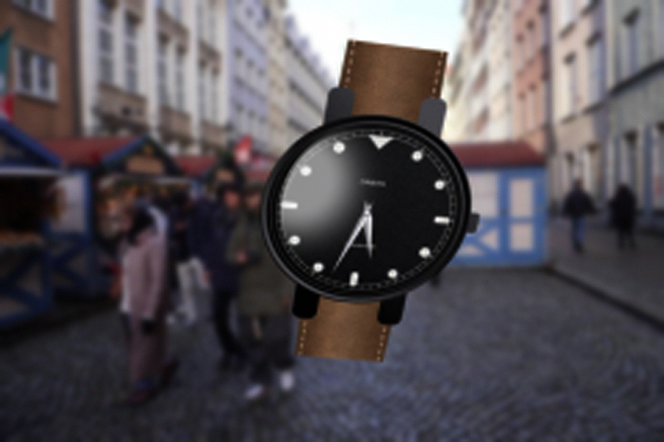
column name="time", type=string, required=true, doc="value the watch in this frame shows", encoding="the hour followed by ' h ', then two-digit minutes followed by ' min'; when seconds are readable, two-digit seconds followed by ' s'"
5 h 33 min
